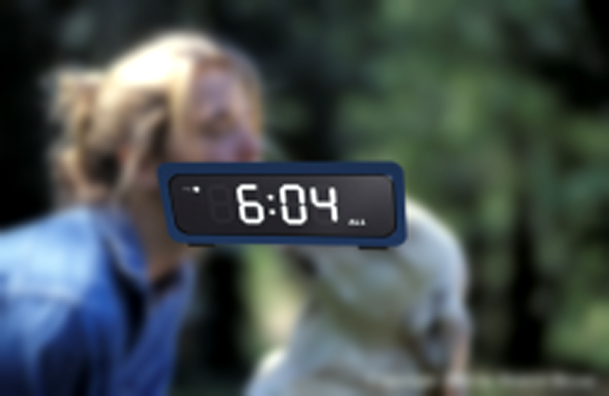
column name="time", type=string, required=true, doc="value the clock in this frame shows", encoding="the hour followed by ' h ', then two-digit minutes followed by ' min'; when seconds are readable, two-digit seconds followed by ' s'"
6 h 04 min
